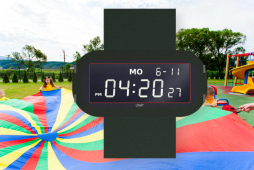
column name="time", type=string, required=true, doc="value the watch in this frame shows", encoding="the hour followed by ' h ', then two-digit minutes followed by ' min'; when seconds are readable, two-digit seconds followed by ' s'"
4 h 20 min 27 s
